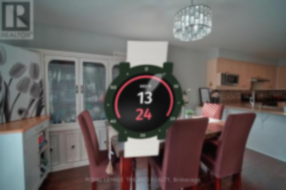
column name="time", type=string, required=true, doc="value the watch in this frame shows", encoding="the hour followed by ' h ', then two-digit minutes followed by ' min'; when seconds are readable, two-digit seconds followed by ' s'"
13 h 24 min
